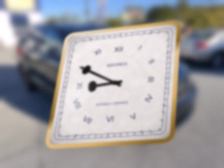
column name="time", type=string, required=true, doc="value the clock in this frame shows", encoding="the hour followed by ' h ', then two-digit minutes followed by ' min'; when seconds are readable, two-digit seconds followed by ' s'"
8 h 50 min
